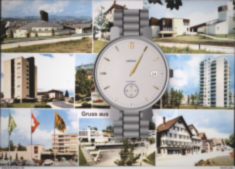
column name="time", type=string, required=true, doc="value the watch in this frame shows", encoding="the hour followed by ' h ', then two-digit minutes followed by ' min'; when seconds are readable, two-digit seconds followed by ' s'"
1 h 05 min
